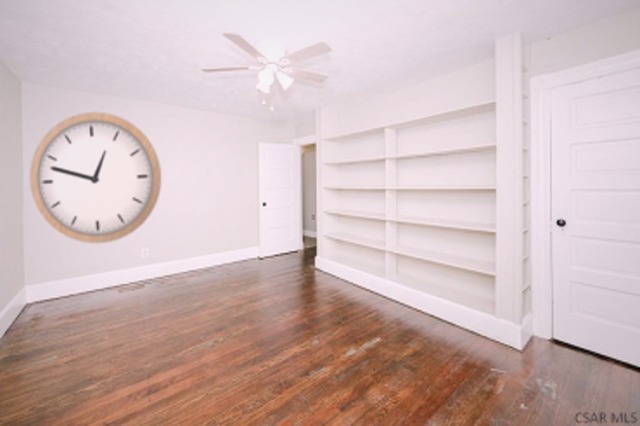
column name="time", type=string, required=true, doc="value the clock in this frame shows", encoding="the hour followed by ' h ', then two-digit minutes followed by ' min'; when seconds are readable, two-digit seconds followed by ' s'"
12 h 48 min
